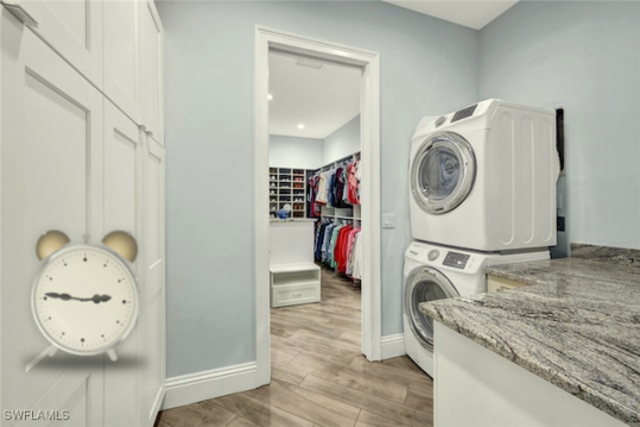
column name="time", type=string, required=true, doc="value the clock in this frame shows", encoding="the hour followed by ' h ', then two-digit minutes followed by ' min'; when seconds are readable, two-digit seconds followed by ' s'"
2 h 46 min
